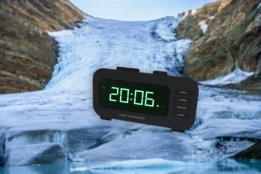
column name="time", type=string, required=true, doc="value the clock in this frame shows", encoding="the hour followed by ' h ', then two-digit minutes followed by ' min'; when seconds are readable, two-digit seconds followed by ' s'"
20 h 06 min
